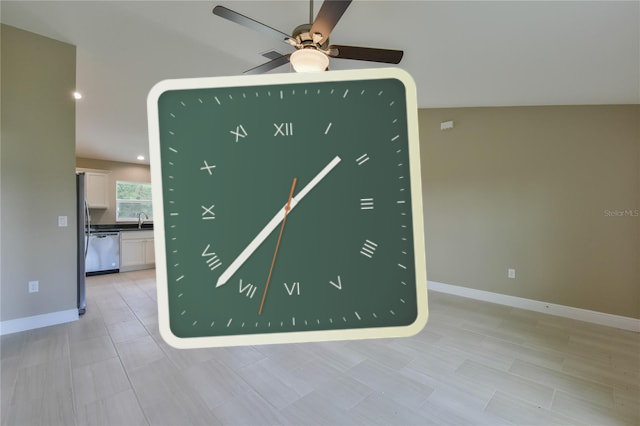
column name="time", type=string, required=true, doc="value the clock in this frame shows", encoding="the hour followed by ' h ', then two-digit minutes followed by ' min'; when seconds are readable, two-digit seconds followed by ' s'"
1 h 37 min 33 s
